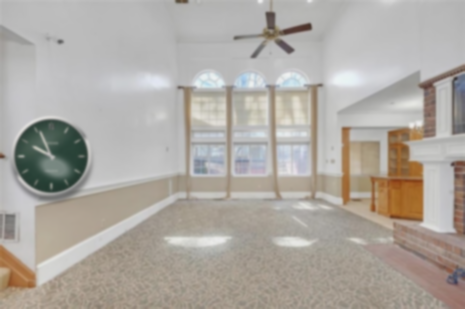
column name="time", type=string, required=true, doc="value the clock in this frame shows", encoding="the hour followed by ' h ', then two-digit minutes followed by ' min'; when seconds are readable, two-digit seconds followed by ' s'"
9 h 56 min
